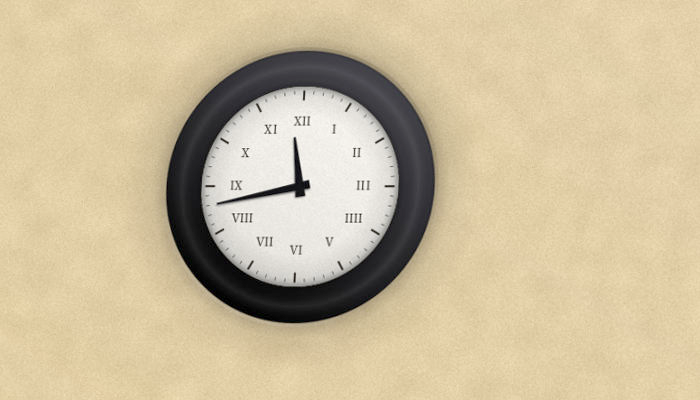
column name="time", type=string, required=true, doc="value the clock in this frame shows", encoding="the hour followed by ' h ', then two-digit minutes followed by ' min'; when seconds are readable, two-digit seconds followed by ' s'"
11 h 43 min
